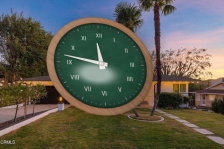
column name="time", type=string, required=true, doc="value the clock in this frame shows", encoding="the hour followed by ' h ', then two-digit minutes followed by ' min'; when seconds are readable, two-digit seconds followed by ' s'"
11 h 47 min
